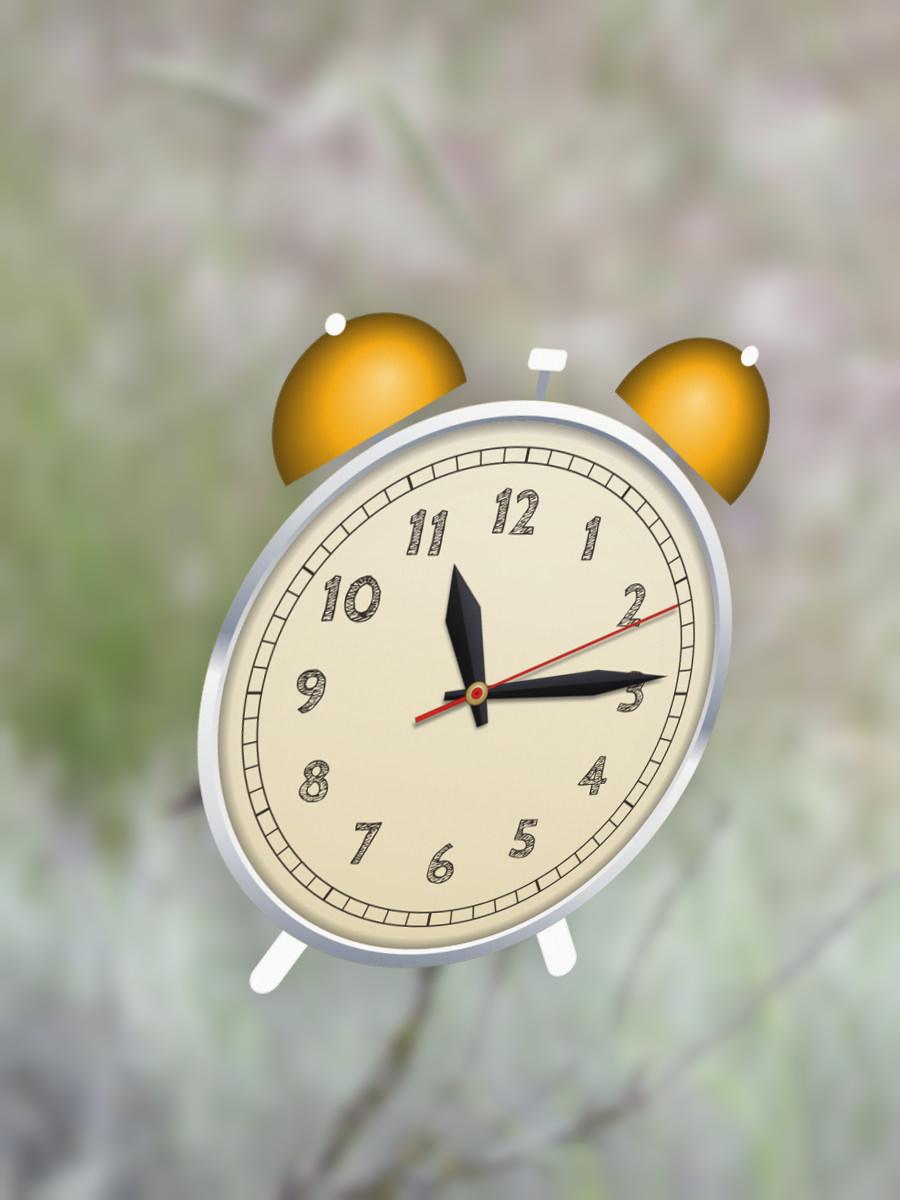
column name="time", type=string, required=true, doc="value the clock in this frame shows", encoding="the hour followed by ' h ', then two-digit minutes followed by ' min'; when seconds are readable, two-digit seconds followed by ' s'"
11 h 14 min 11 s
